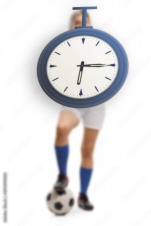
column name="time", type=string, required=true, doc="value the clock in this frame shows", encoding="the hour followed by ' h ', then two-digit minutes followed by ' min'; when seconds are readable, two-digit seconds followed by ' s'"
6 h 15 min
